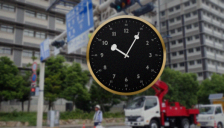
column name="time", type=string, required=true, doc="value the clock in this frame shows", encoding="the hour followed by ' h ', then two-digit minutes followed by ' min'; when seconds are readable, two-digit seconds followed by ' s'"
10 h 05 min
